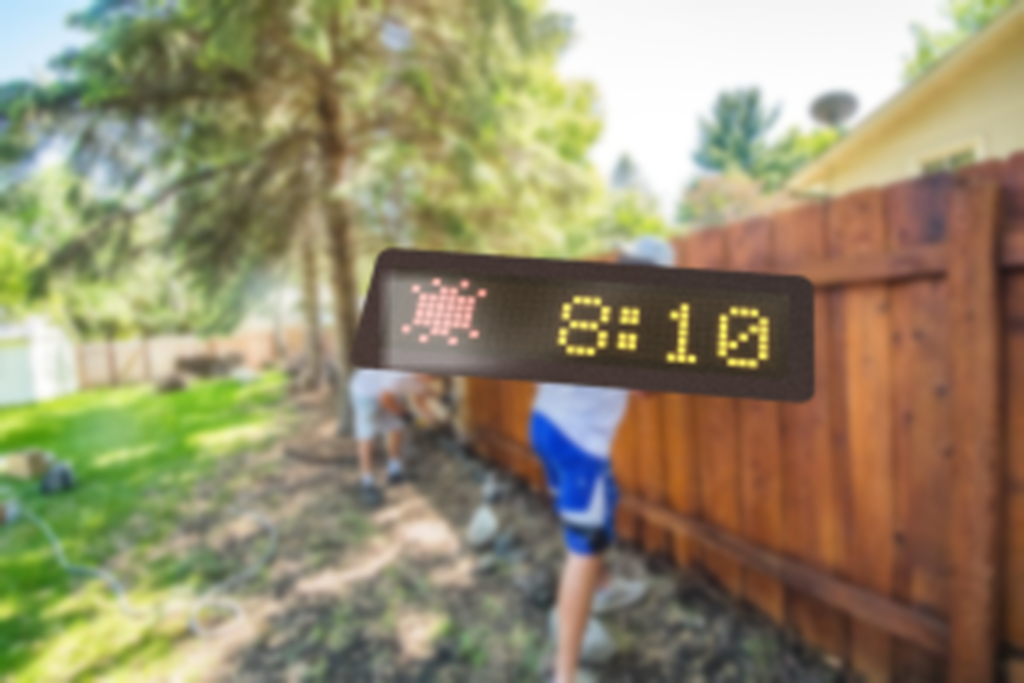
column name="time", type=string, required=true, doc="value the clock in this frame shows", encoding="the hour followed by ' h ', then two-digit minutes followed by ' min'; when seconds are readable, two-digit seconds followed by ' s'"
8 h 10 min
